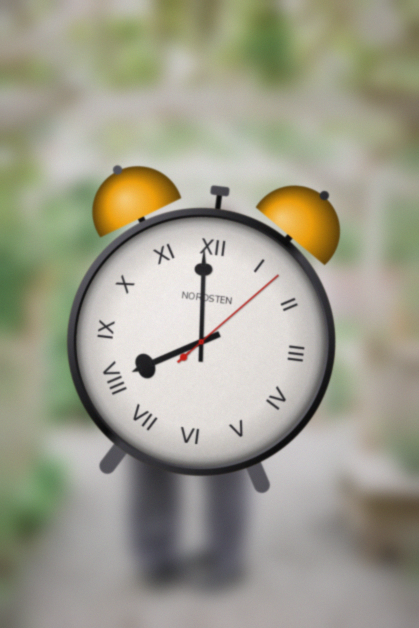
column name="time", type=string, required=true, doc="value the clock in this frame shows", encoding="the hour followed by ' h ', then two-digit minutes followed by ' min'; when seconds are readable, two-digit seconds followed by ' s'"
7 h 59 min 07 s
